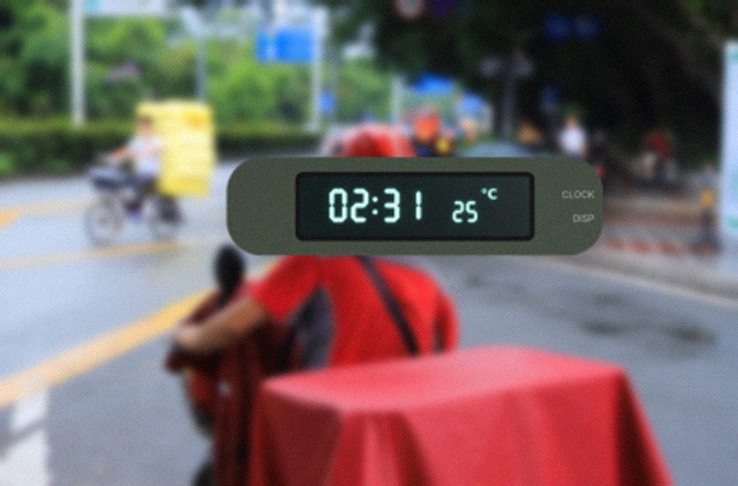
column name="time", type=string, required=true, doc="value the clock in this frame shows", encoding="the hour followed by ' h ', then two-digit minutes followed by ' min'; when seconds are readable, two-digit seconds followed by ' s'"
2 h 31 min
